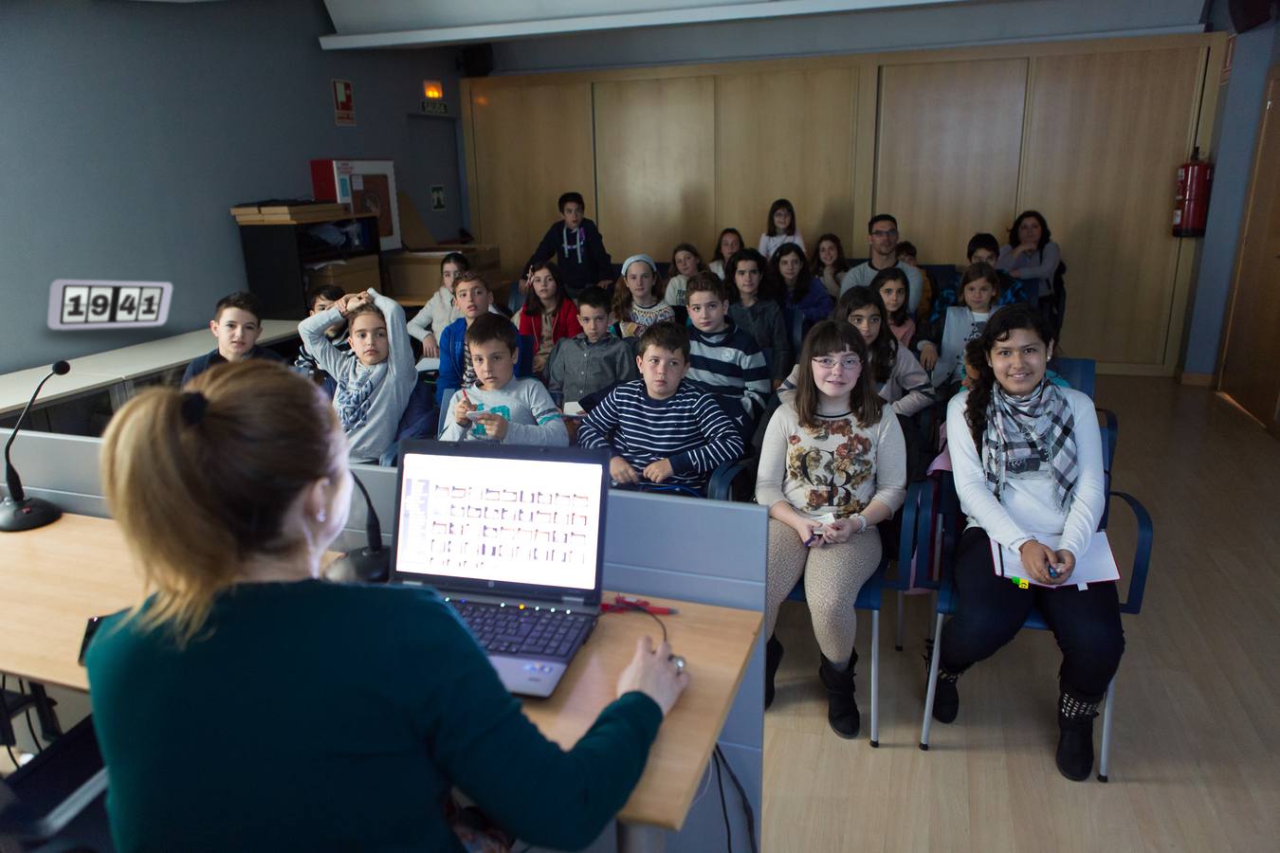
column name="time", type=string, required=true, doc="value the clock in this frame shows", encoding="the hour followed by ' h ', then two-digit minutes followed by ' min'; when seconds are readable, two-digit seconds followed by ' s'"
19 h 41 min
